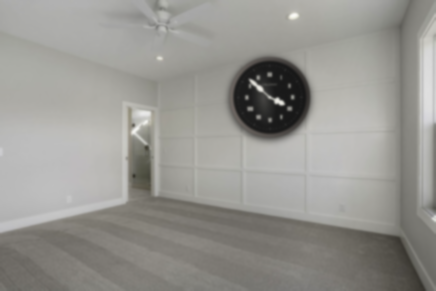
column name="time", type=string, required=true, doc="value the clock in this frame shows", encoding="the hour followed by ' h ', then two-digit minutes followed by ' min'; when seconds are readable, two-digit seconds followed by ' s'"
3 h 52 min
